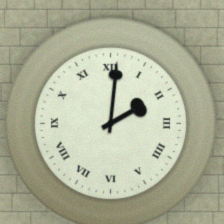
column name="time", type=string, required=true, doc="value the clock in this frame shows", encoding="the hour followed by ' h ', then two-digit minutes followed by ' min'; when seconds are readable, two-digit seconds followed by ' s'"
2 h 01 min
